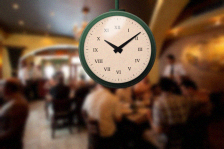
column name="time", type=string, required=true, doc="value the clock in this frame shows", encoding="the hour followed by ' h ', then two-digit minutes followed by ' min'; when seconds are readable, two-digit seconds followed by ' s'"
10 h 09 min
